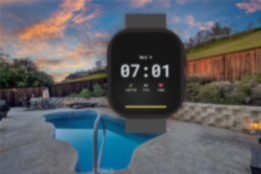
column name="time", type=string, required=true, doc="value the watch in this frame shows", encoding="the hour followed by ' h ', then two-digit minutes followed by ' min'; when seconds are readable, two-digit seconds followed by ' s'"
7 h 01 min
